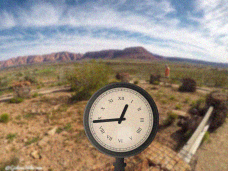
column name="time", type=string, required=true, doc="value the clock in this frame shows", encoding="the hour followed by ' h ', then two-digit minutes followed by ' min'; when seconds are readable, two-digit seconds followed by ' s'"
12 h 44 min
